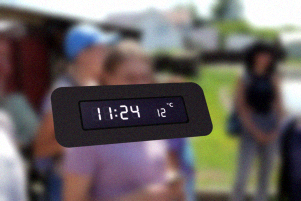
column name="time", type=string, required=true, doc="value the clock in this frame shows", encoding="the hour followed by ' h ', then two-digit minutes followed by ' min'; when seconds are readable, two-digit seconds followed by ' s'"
11 h 24 min
